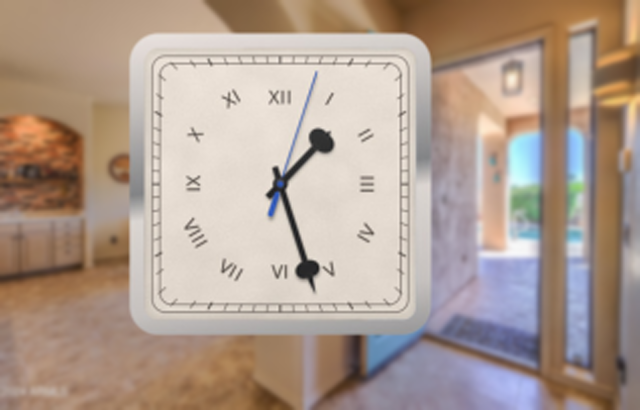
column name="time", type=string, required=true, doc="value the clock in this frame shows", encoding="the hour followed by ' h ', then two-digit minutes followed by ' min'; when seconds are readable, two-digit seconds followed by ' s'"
1 h 27 min 03 s
